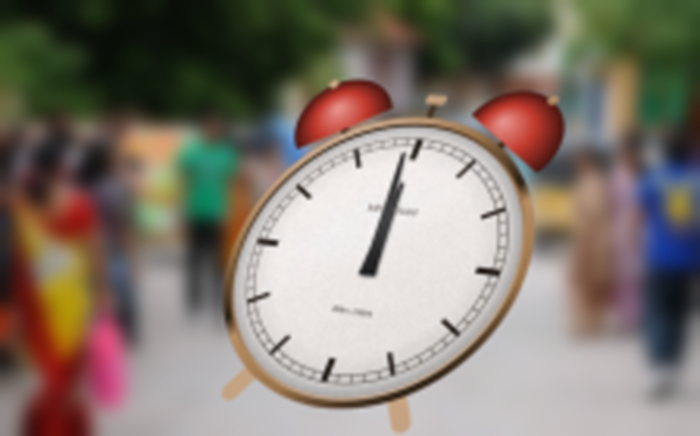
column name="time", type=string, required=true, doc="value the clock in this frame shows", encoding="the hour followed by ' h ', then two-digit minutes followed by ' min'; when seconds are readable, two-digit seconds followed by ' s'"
11 h 59 min
